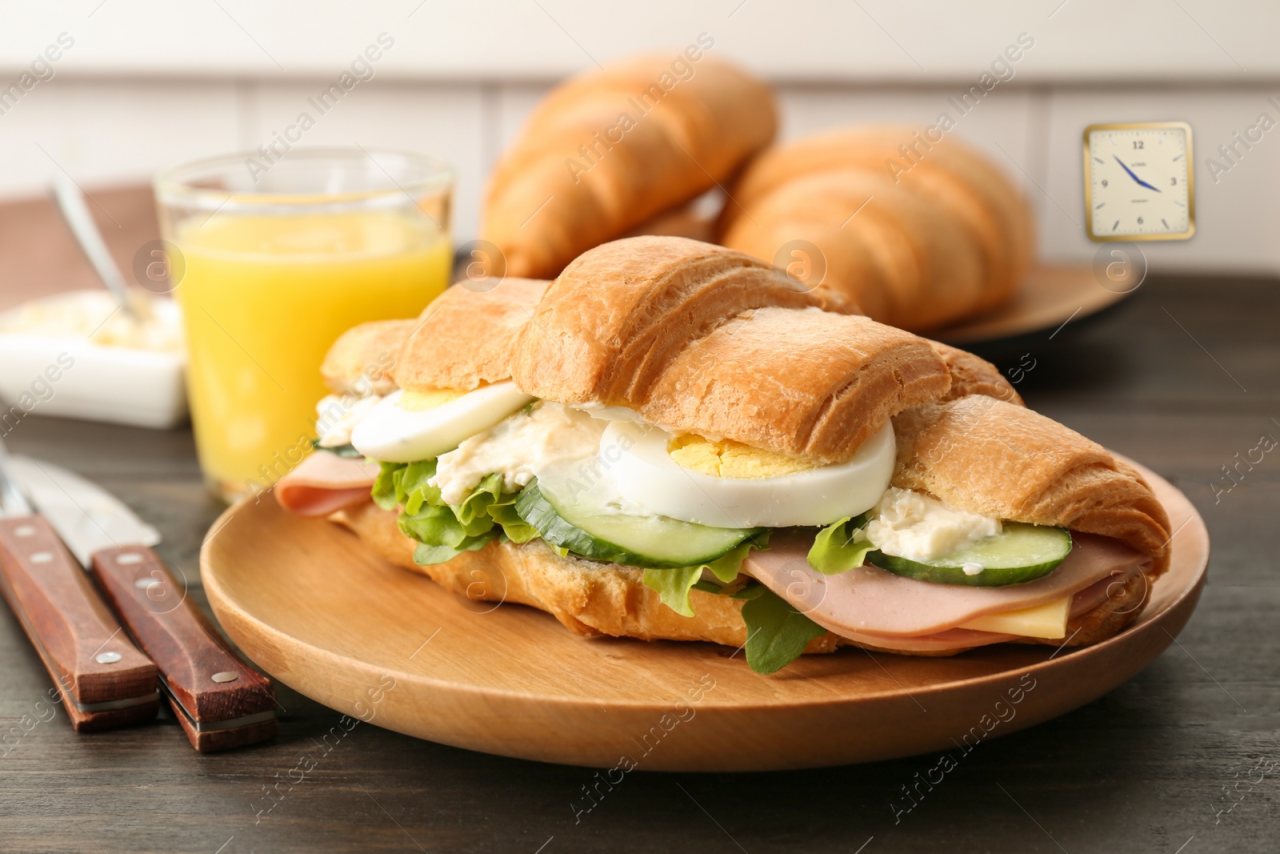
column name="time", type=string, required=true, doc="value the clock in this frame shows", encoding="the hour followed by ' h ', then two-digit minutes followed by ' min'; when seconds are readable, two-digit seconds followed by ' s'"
3 h 53 min
